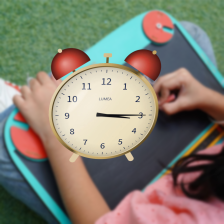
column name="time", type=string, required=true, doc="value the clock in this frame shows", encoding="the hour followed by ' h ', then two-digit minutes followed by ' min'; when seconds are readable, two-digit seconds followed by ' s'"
3 h 15 min
